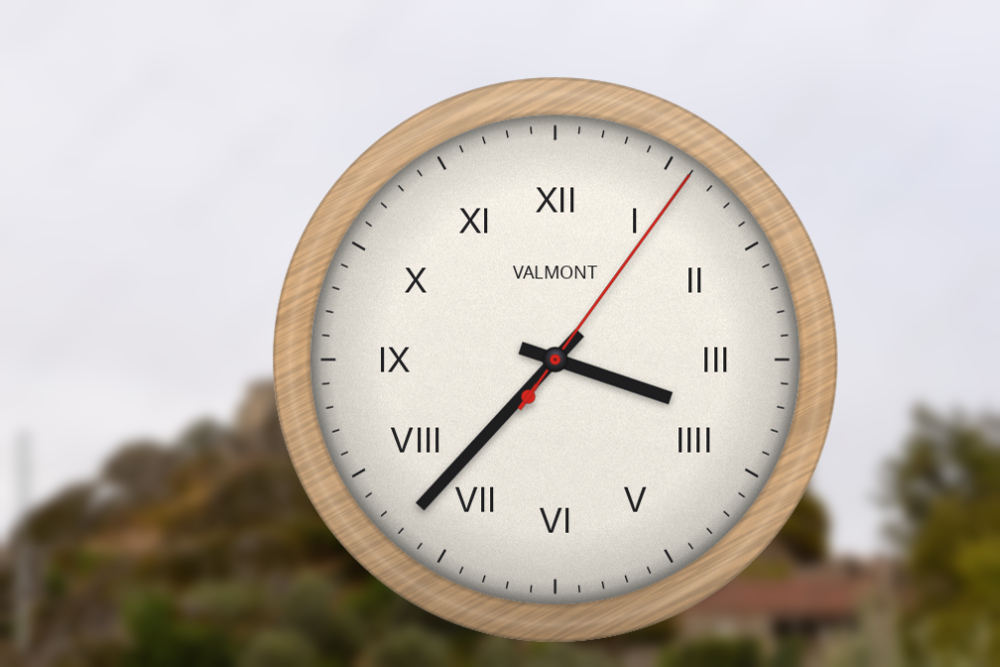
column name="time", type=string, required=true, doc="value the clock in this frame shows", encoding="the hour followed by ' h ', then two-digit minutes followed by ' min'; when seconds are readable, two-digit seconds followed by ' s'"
3 h 37 min 06 s
